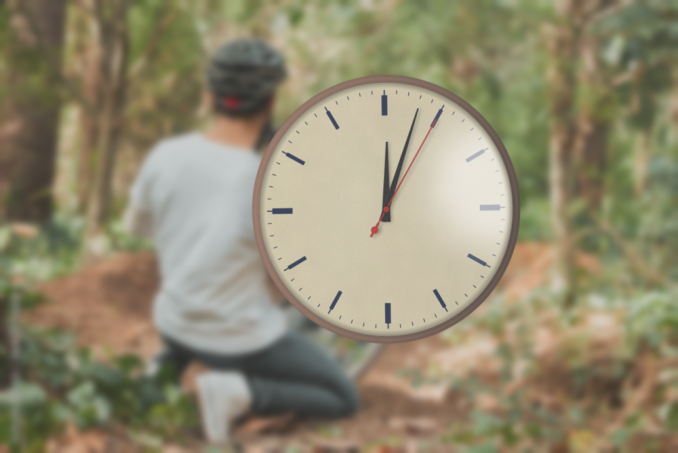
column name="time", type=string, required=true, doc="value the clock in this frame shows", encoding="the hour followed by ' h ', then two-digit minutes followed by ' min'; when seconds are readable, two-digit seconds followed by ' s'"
12 h 03 min 05 s
